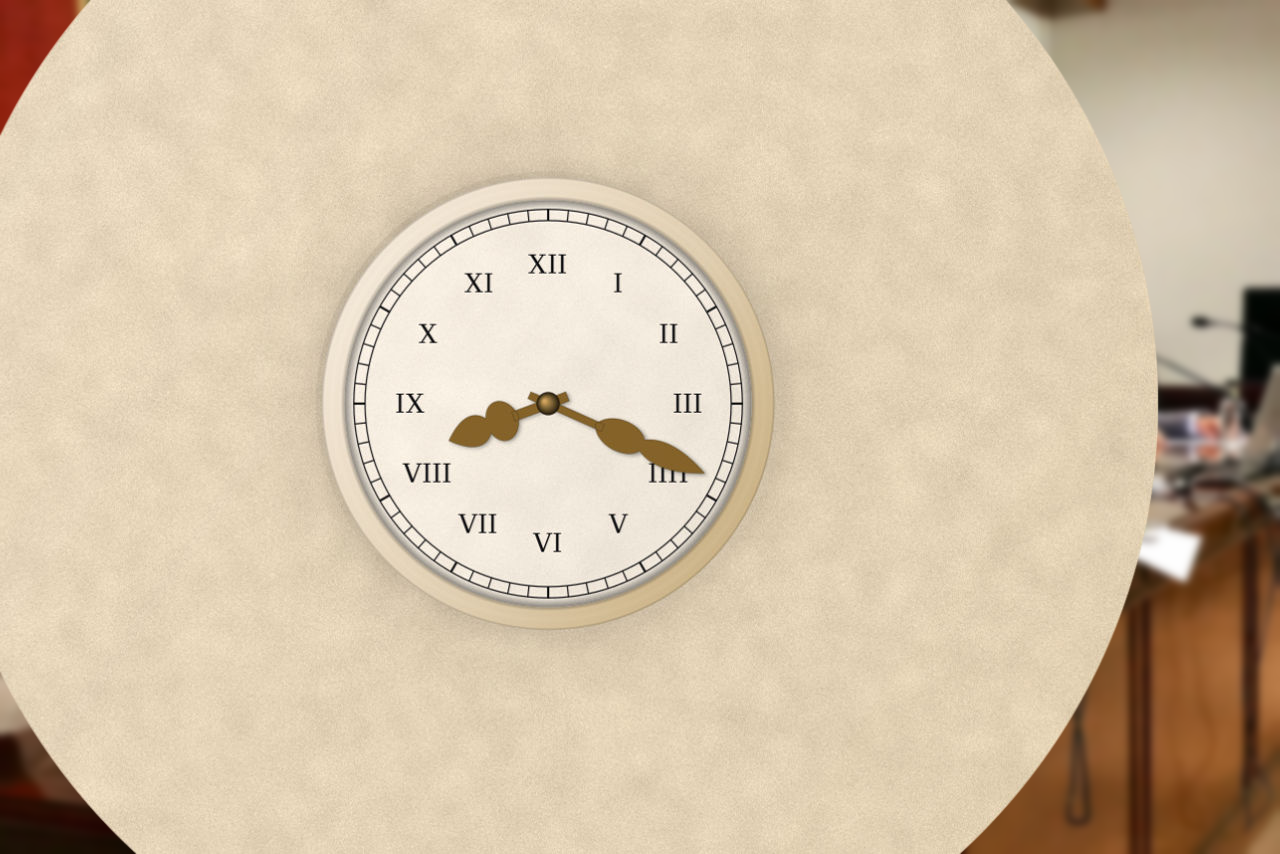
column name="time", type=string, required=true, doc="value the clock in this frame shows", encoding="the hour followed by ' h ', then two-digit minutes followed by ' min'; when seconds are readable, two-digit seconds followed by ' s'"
8 h 19 min
